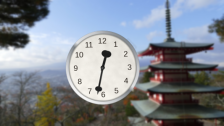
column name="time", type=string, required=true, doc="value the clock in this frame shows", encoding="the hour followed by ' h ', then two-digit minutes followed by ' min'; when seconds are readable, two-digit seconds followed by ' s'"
12 h 32 min
